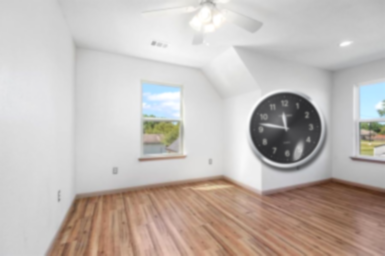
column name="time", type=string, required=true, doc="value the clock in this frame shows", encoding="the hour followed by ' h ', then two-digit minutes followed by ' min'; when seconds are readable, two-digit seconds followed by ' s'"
11 h 47 min
